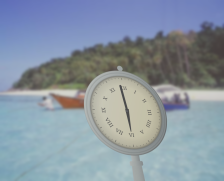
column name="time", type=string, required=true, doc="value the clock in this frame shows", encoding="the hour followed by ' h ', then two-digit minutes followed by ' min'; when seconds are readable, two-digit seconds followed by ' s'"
5 h 59 min
